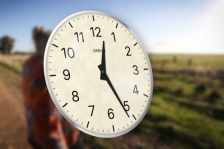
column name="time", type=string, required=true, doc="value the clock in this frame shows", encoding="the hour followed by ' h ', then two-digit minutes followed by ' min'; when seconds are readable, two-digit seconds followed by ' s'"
12 h 26 min
